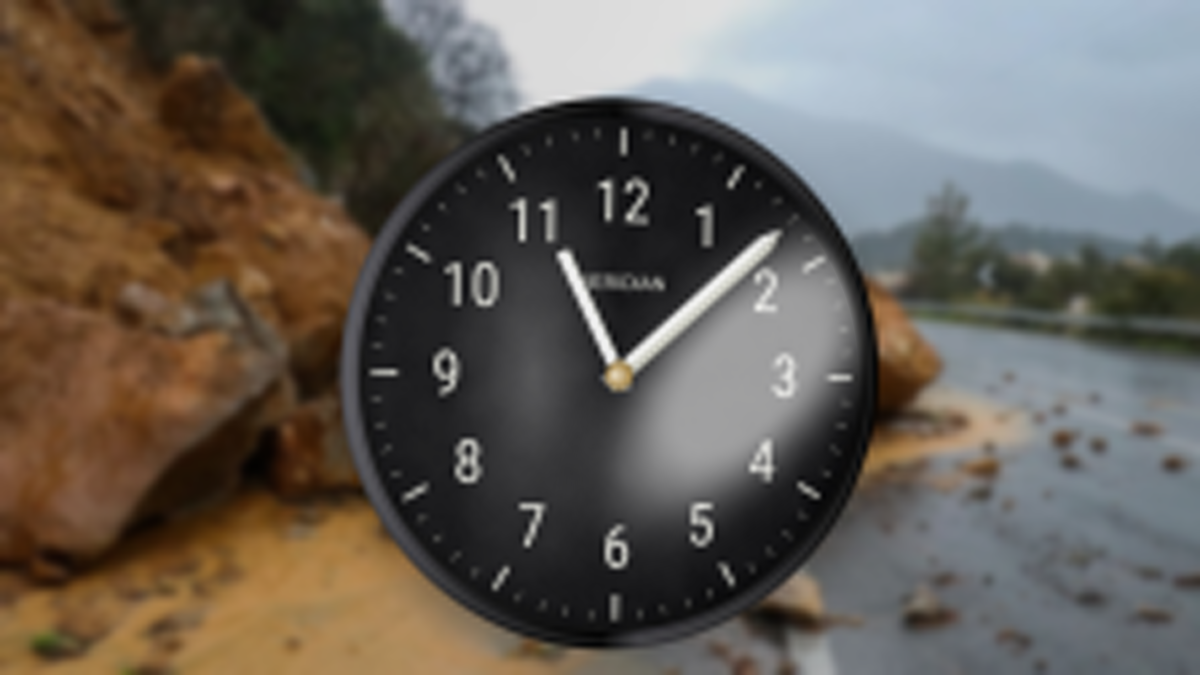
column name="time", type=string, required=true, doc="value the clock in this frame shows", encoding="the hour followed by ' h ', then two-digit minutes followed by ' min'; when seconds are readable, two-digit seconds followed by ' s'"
11 h 08 min
